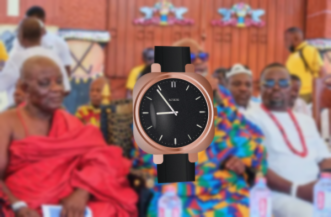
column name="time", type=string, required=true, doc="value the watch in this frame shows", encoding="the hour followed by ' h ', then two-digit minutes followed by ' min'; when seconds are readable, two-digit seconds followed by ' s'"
8 h 54 min
